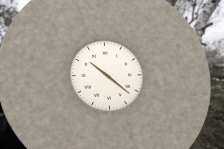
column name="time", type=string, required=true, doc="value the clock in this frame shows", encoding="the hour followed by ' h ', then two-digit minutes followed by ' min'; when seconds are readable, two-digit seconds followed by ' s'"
10 h 22 min
